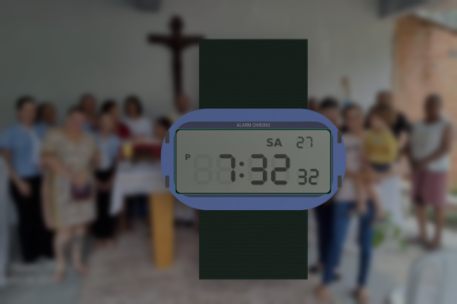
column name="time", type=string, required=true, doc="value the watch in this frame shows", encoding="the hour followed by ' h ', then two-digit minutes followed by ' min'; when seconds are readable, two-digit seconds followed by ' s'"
7 h 32 min 32 s
